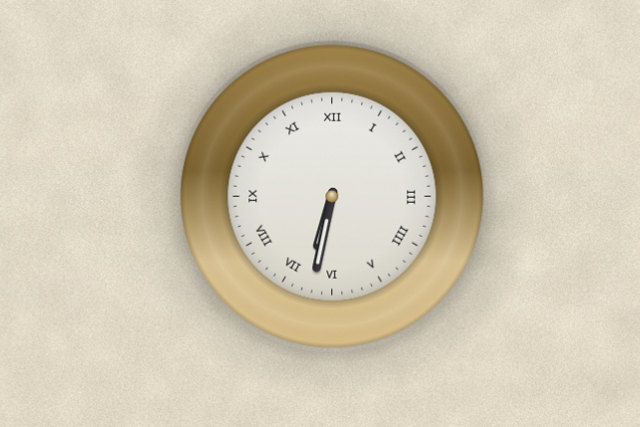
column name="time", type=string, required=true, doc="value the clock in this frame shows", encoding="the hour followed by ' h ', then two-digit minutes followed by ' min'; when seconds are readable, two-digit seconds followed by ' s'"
6 h 32 min
